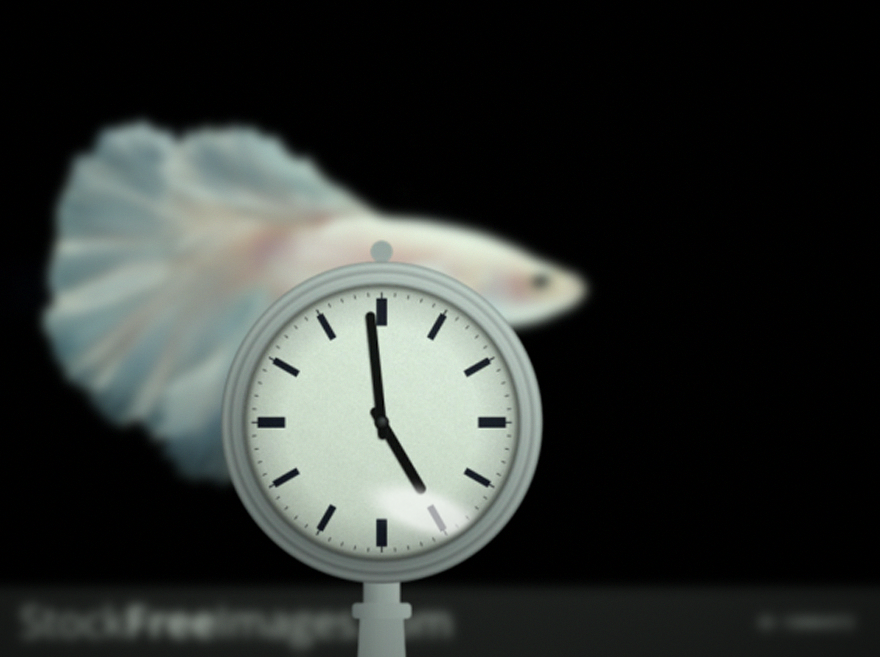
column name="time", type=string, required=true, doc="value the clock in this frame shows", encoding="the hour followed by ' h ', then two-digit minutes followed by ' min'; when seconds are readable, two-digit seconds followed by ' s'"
4 h 59 min
